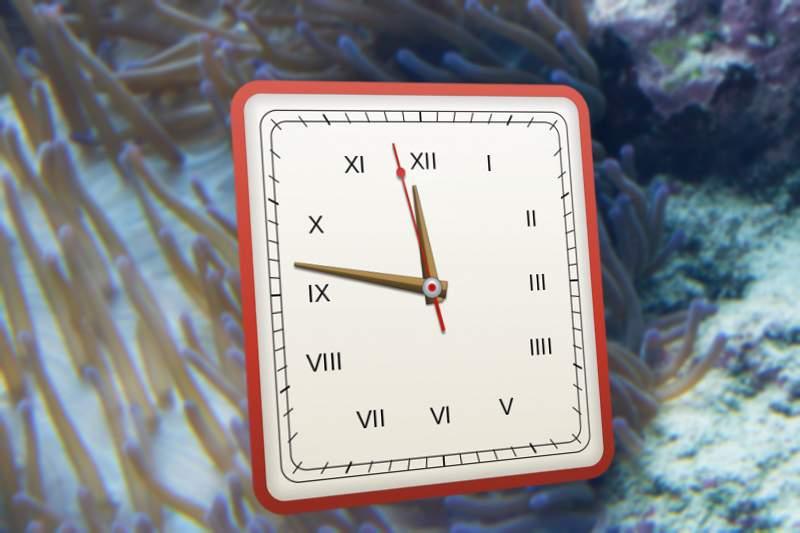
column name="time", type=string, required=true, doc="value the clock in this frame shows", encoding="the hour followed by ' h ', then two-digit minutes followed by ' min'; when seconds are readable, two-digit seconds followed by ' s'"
11 h 46 min 58 s
